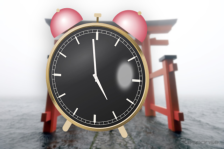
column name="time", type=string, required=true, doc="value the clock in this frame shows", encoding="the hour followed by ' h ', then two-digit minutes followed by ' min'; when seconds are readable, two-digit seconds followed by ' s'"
4 h 59 min
